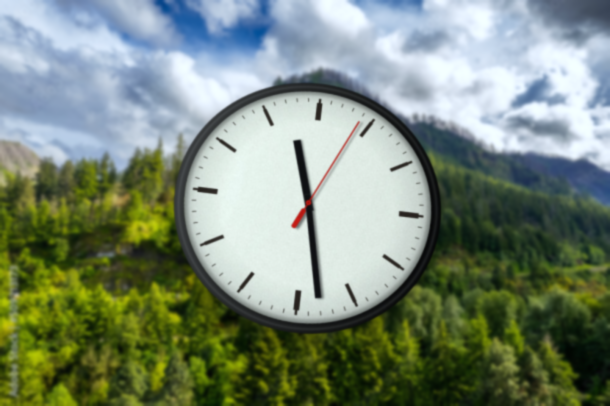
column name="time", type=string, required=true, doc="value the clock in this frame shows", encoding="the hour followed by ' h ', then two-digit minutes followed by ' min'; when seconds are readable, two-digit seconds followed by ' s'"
11 h 28 min 04 s
